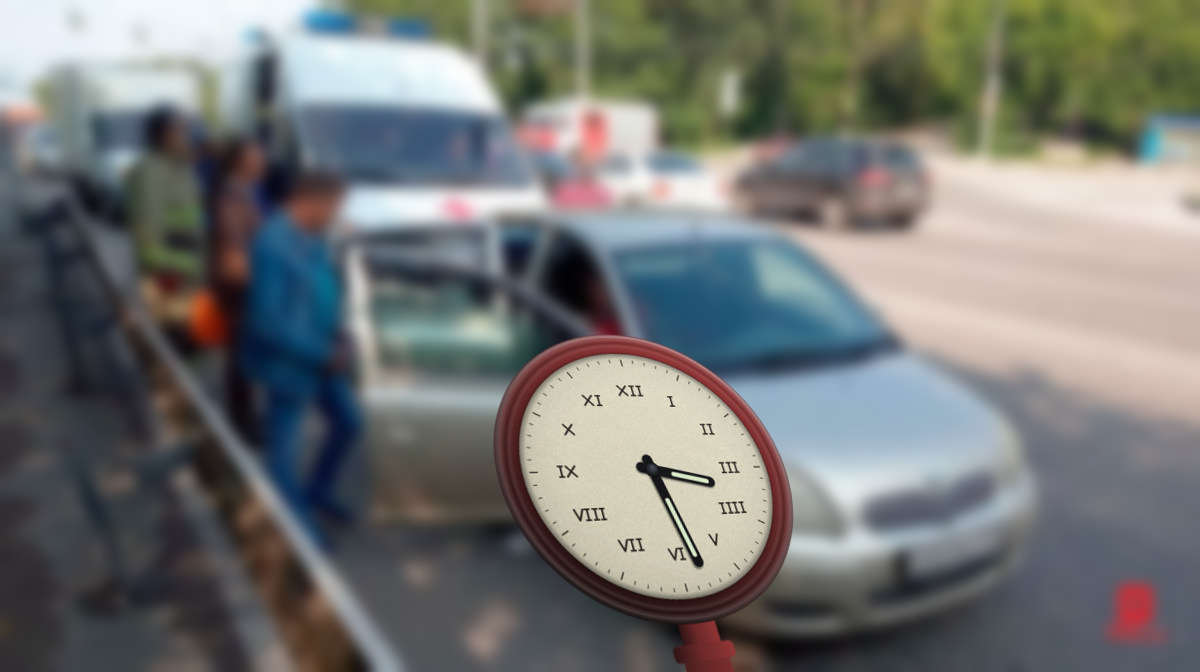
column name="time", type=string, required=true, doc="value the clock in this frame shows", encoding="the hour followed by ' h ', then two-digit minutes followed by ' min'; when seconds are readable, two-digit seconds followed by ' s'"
3 h 28 min
